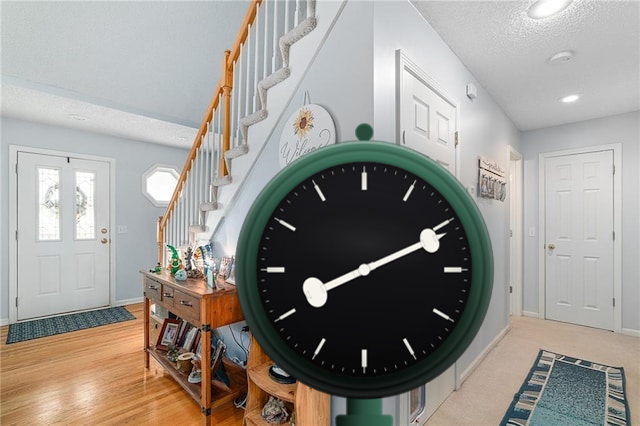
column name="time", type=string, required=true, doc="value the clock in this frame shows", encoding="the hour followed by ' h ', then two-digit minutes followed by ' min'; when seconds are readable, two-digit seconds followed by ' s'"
8 h 11 min
